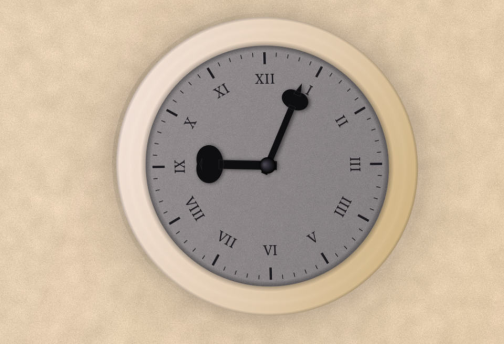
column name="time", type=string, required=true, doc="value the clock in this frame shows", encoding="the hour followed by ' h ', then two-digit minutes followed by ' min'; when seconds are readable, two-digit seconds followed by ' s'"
9 h 04 min
